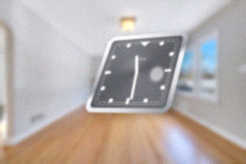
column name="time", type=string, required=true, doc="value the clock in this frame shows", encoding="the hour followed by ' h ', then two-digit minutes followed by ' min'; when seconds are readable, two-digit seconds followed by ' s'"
11 h 29 min
